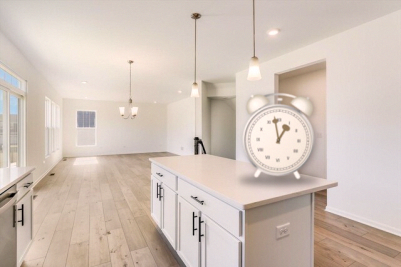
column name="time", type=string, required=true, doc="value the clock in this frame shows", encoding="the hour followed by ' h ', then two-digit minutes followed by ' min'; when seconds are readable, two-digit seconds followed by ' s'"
12 h 58 min
